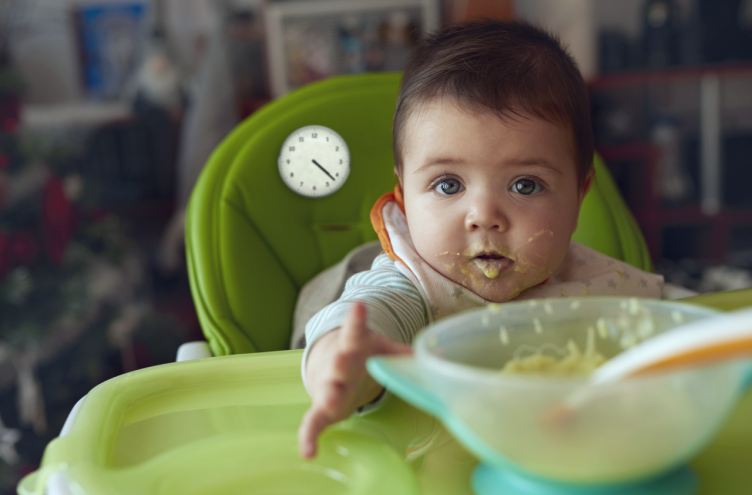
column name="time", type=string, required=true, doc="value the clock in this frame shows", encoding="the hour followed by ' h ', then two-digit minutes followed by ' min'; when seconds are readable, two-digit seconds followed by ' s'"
4 h 22 min
